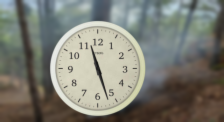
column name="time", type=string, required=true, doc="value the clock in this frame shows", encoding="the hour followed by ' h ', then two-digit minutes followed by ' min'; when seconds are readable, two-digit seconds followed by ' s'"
11 h 27 min
